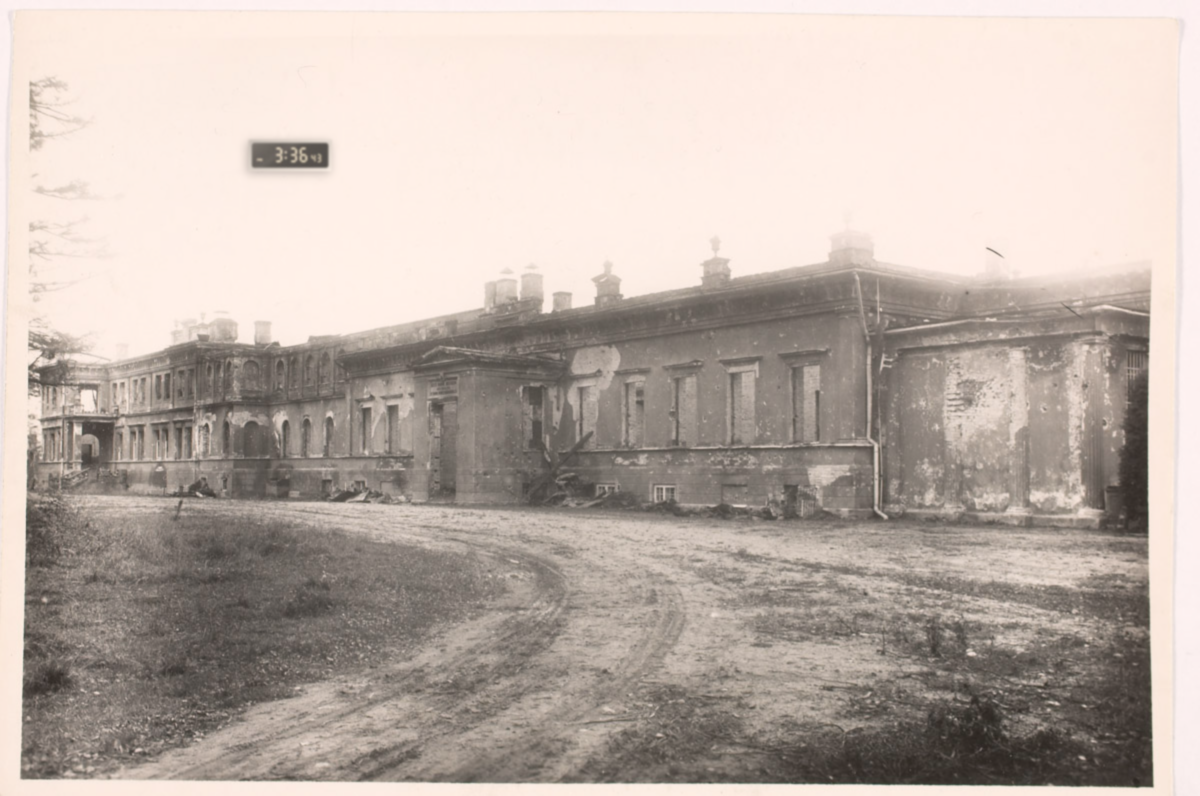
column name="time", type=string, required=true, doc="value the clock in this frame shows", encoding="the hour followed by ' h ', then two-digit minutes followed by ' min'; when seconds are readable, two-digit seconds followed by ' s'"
3 h 36 min
